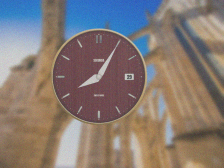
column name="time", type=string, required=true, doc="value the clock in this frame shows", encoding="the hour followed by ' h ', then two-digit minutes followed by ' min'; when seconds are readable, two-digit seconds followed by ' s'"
8 h 05 min
